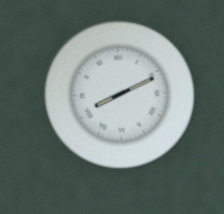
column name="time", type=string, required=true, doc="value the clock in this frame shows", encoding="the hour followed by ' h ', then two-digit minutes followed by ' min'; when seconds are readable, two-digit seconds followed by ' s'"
8 h 11 min
